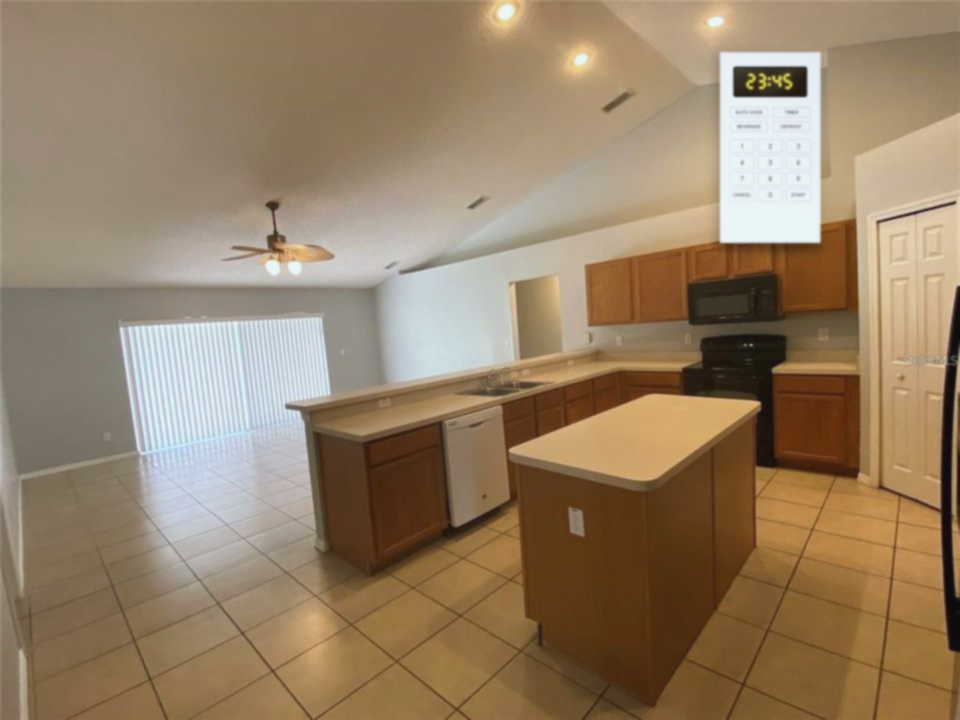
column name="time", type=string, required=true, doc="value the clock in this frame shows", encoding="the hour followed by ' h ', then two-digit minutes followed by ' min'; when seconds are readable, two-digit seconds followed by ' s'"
23 h 45 min
